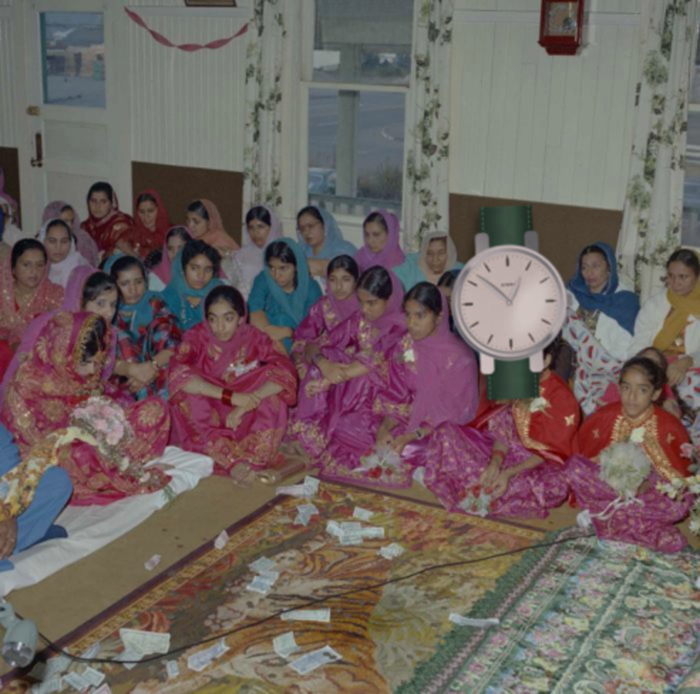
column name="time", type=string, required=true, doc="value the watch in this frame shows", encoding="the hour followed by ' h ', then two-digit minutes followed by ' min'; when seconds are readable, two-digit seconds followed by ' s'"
12 h 52 min
